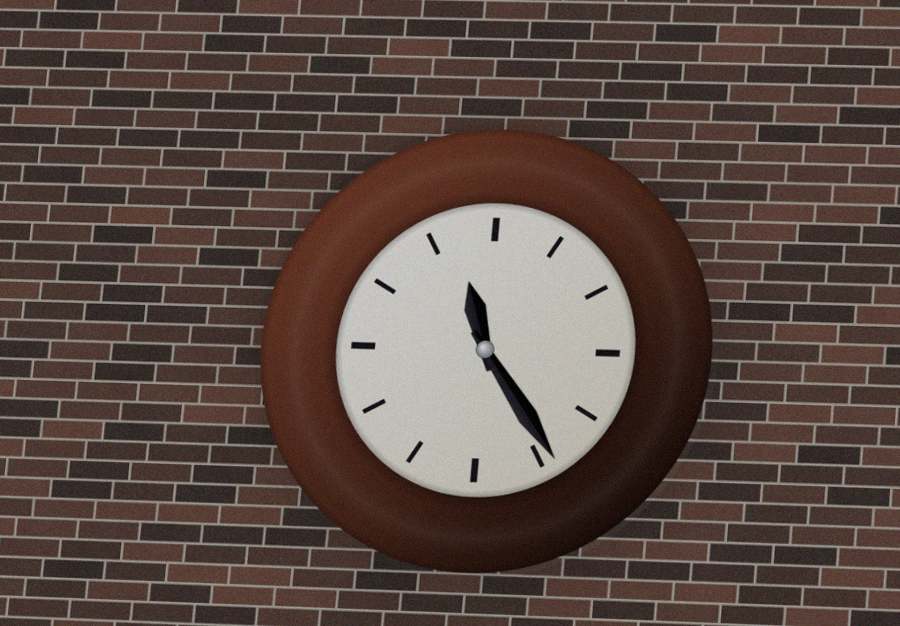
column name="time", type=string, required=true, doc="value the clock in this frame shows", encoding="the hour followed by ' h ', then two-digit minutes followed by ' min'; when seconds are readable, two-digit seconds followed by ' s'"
11 h 24 min
